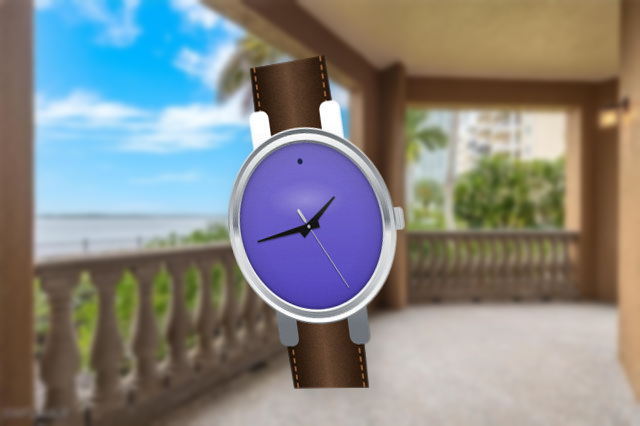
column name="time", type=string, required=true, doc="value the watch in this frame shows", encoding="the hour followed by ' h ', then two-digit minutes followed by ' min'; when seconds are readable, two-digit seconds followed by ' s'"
1 h 43 min 25 s
